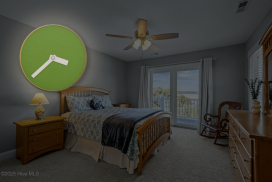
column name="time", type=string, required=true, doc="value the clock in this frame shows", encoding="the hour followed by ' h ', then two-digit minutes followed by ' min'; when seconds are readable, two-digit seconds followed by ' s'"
3 h 38 min
